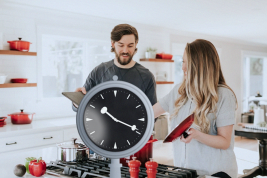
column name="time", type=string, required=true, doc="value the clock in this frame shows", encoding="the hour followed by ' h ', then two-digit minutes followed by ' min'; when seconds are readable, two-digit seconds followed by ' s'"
10 h 19 min
